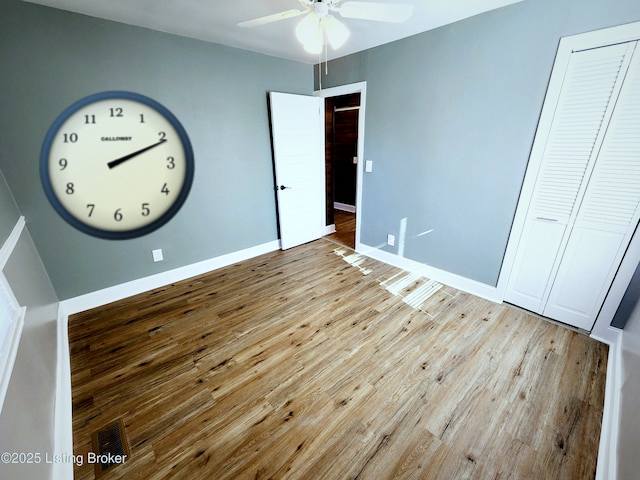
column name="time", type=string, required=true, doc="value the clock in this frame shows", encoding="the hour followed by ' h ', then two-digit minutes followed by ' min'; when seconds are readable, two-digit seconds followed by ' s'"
2 h 11 min
